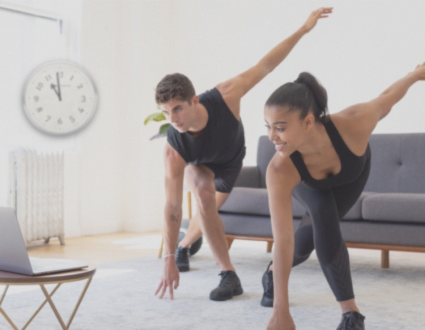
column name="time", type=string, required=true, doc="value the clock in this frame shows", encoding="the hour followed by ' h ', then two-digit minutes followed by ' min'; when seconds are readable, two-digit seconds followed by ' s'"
10 h 59 min
